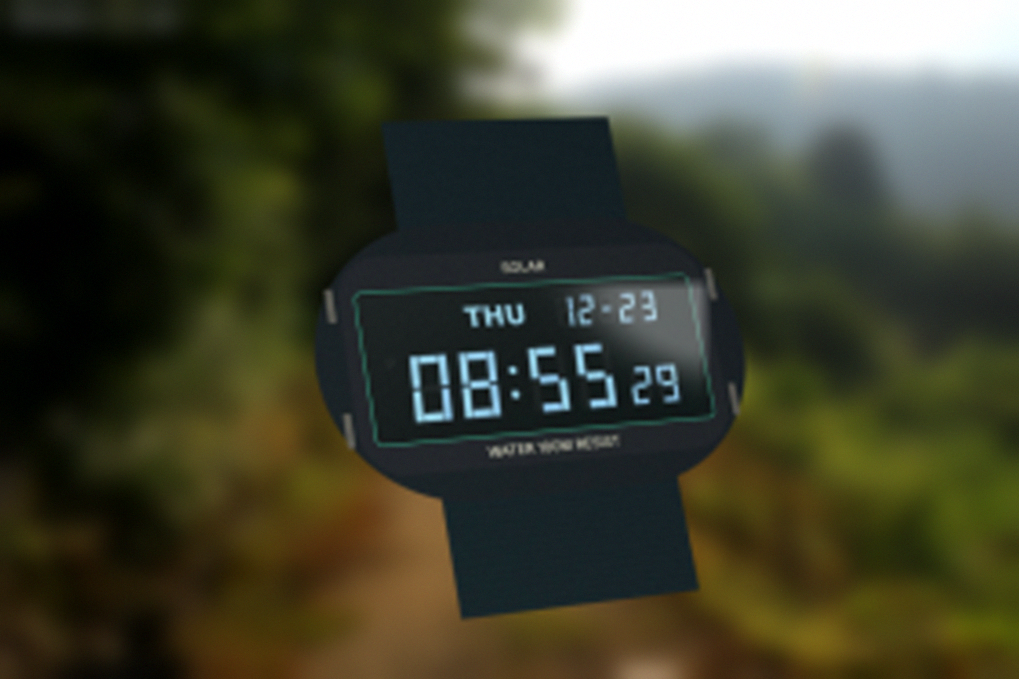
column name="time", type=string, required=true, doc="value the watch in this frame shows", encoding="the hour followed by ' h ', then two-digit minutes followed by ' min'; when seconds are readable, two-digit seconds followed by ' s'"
8 h 55 min 29 s
